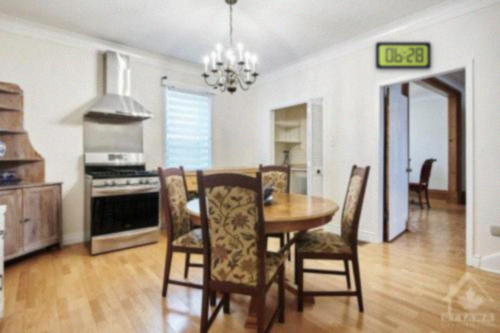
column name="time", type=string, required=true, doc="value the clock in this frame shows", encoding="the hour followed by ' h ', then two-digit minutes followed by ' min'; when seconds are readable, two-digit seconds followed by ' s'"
6 h 28 min
